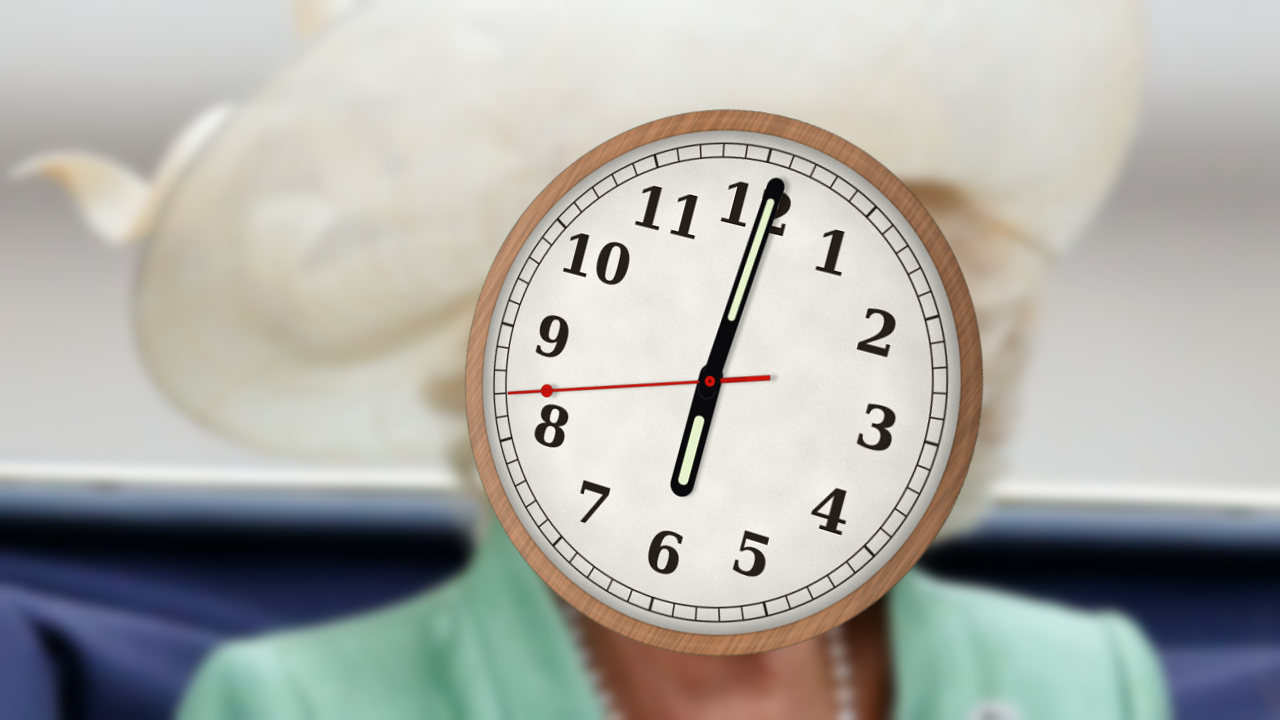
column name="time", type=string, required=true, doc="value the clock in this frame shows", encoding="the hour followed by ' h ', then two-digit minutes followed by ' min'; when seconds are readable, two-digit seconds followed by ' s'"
6 h 00 min 42 s
